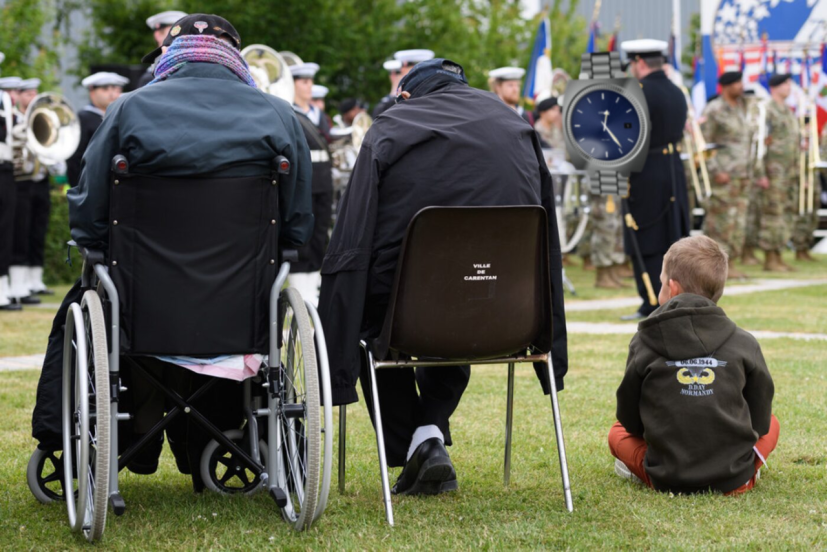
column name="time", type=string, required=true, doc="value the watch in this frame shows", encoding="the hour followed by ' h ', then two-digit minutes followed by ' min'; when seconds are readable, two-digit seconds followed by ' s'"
12 h 24 min
